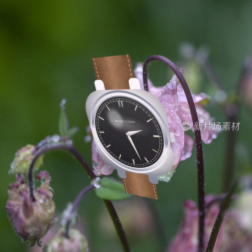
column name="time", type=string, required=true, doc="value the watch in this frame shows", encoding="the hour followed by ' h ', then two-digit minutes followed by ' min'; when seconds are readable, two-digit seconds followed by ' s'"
2 h 27 min
